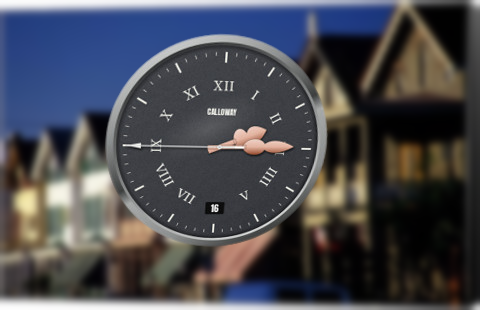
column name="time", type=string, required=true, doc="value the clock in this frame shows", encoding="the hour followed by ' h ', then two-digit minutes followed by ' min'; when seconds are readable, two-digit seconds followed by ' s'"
2 h 14 min 45 s
